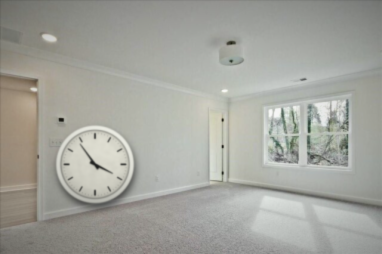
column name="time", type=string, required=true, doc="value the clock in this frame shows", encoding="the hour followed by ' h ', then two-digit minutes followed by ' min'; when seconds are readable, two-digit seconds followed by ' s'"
3 h 54 min
